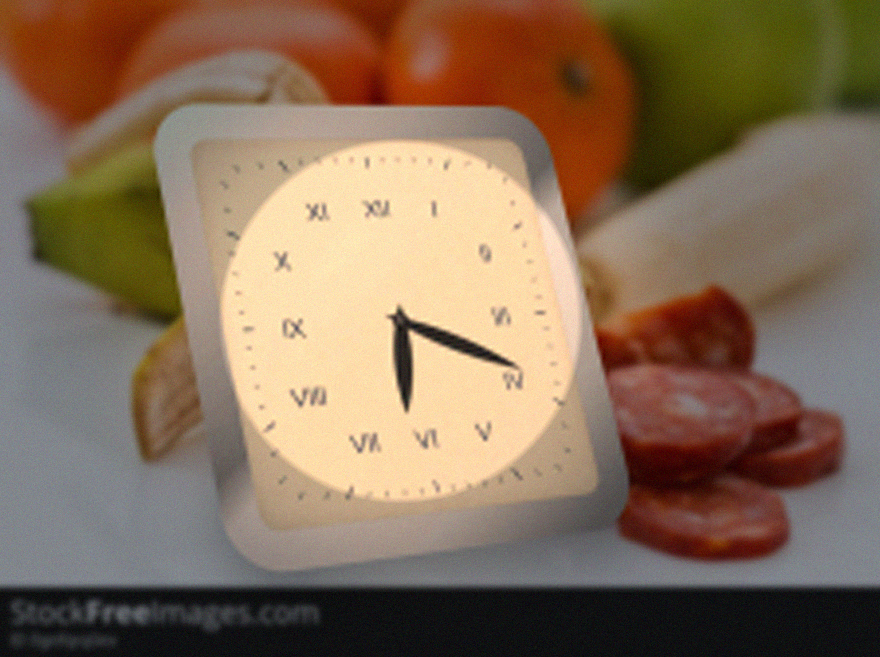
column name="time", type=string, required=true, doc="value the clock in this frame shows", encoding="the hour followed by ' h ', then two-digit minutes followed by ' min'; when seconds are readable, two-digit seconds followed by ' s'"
6 h 19 min
